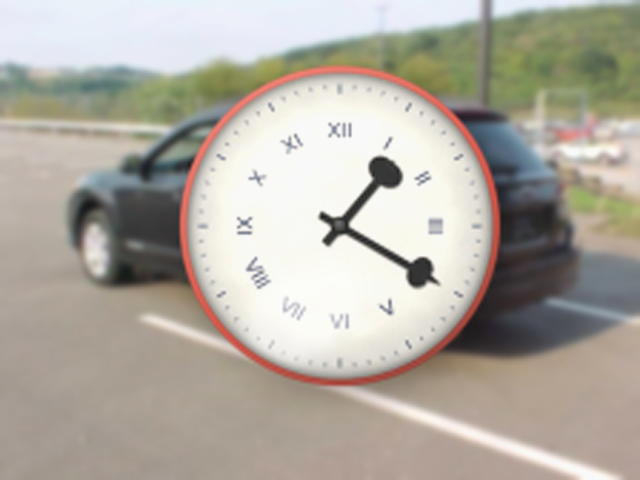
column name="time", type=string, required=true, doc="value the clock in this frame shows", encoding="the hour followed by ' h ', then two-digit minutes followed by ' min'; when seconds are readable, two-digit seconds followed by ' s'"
1 h 20 min
